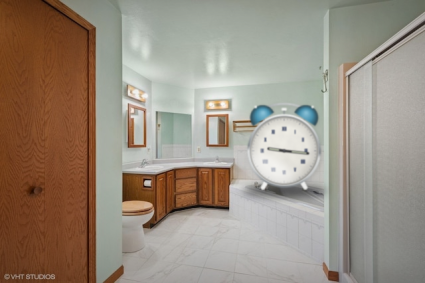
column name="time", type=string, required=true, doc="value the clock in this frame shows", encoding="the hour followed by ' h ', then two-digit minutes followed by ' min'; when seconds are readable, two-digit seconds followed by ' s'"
9 h 16 min
